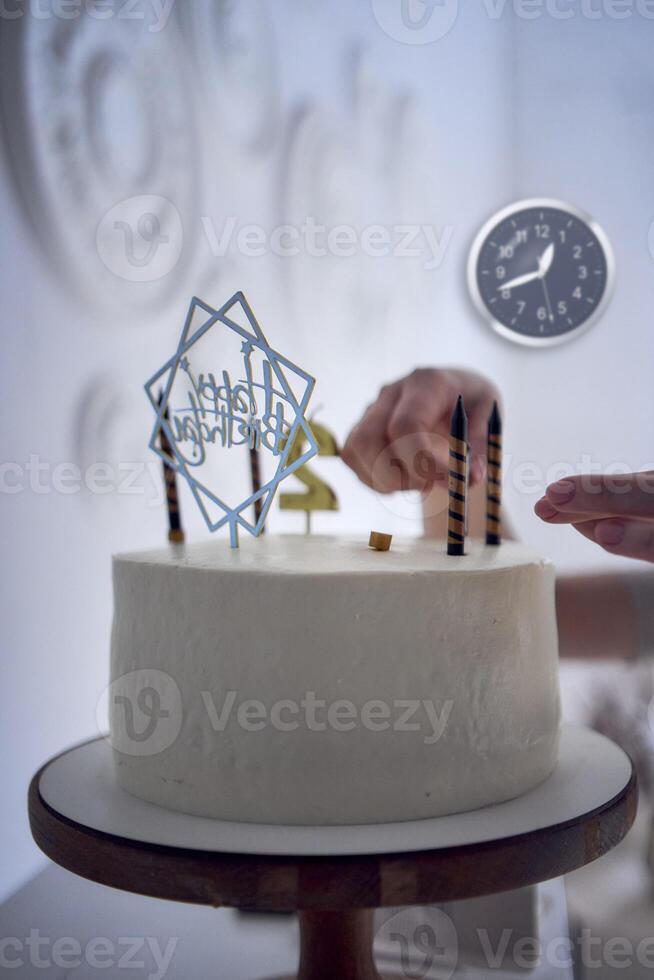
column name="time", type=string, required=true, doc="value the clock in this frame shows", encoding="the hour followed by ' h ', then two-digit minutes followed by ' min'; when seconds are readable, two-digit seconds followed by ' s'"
12 h 41 min 28 s
